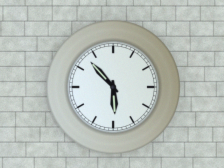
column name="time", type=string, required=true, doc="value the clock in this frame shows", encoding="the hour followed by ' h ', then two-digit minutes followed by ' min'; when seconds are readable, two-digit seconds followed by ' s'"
5 h 53 min
